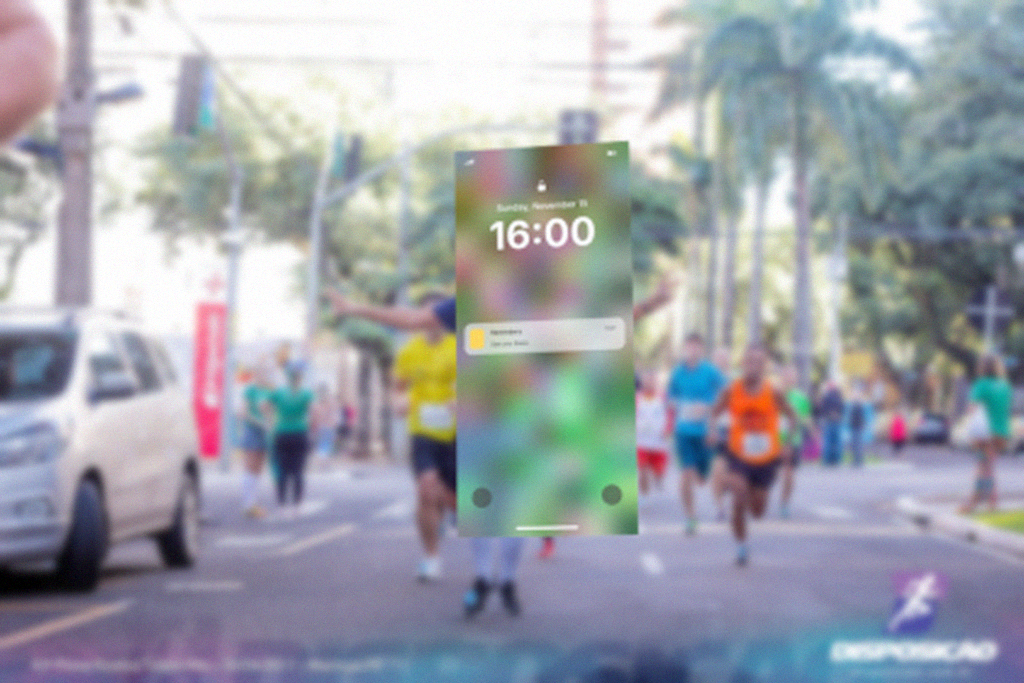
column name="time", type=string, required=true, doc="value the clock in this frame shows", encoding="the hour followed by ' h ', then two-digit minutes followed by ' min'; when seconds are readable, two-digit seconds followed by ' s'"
16 h 00 min
